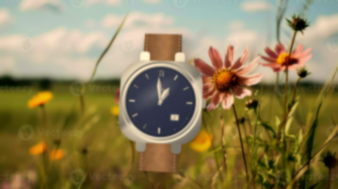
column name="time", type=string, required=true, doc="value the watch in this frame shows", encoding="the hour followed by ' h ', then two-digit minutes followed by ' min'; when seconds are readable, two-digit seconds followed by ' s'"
12 h 59 min
